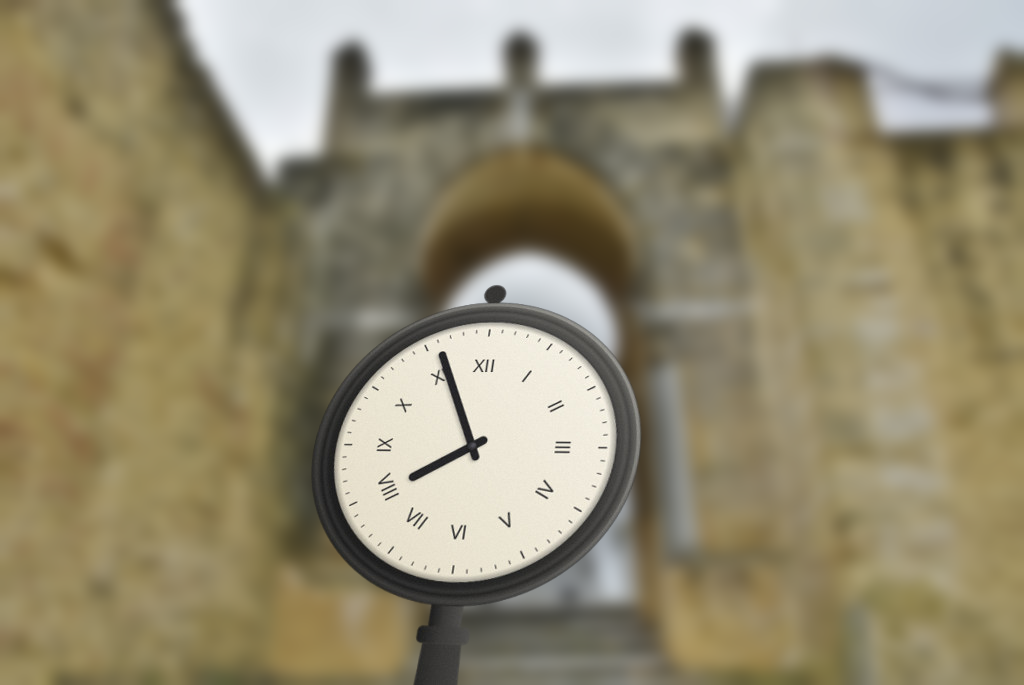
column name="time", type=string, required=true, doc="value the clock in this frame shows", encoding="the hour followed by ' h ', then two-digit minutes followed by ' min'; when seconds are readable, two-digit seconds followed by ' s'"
7 h 56 min
